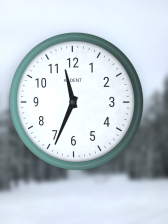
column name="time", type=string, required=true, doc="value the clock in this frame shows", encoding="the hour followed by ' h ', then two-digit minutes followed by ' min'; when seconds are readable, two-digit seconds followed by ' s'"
11 h 34 min
